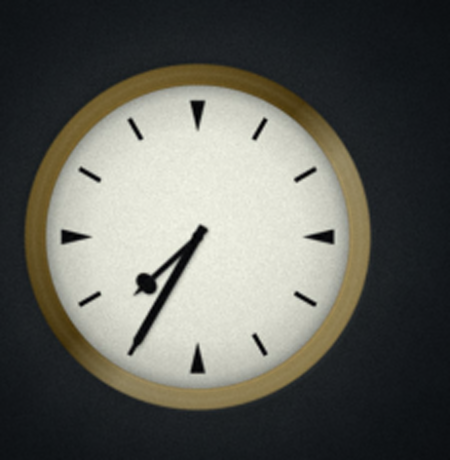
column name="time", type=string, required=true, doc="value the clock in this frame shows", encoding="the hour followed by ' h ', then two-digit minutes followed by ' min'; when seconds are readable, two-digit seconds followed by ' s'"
7 h 35 min
